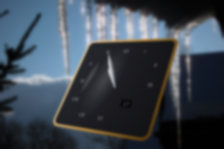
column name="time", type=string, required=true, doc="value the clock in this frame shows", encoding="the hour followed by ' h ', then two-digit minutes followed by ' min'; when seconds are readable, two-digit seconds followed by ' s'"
10 h 55 min
